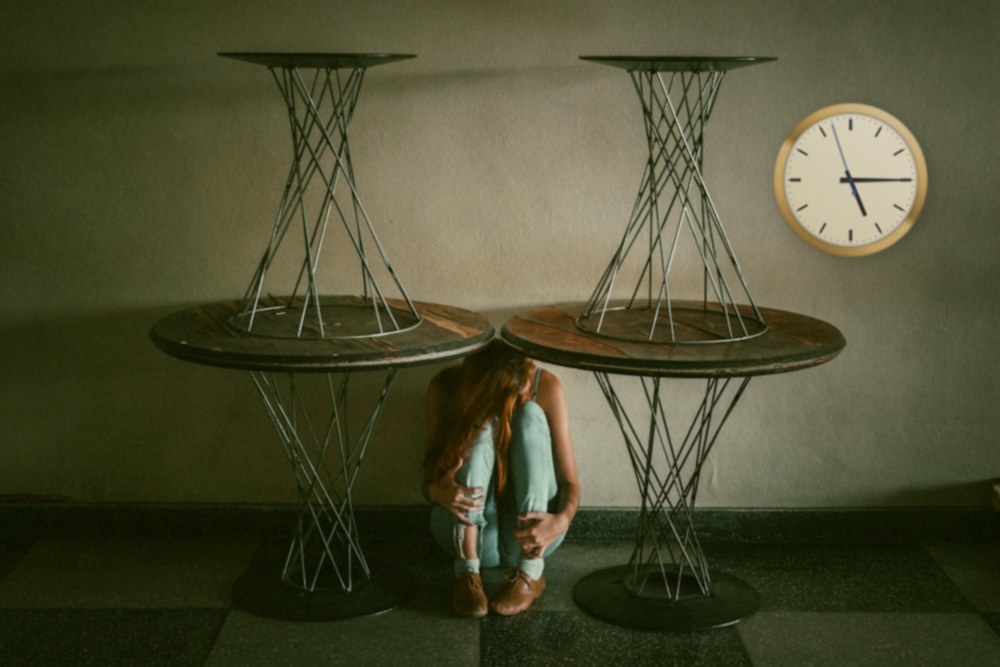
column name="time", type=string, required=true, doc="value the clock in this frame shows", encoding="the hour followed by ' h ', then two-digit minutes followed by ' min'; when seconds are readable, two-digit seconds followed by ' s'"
5 h 14 min 57 s
